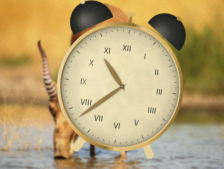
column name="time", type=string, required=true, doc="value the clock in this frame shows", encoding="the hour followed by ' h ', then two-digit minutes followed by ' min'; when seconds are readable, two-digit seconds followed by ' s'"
10 h 38 min
